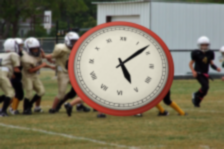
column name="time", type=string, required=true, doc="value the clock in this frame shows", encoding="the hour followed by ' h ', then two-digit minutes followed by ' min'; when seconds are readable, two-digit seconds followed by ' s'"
5 h 08 min
